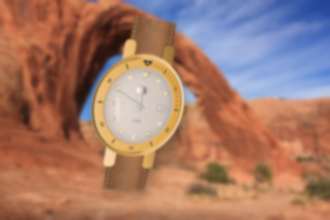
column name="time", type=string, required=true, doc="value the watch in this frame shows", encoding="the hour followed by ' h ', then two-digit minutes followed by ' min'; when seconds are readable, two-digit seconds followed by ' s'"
11 h 49 min
